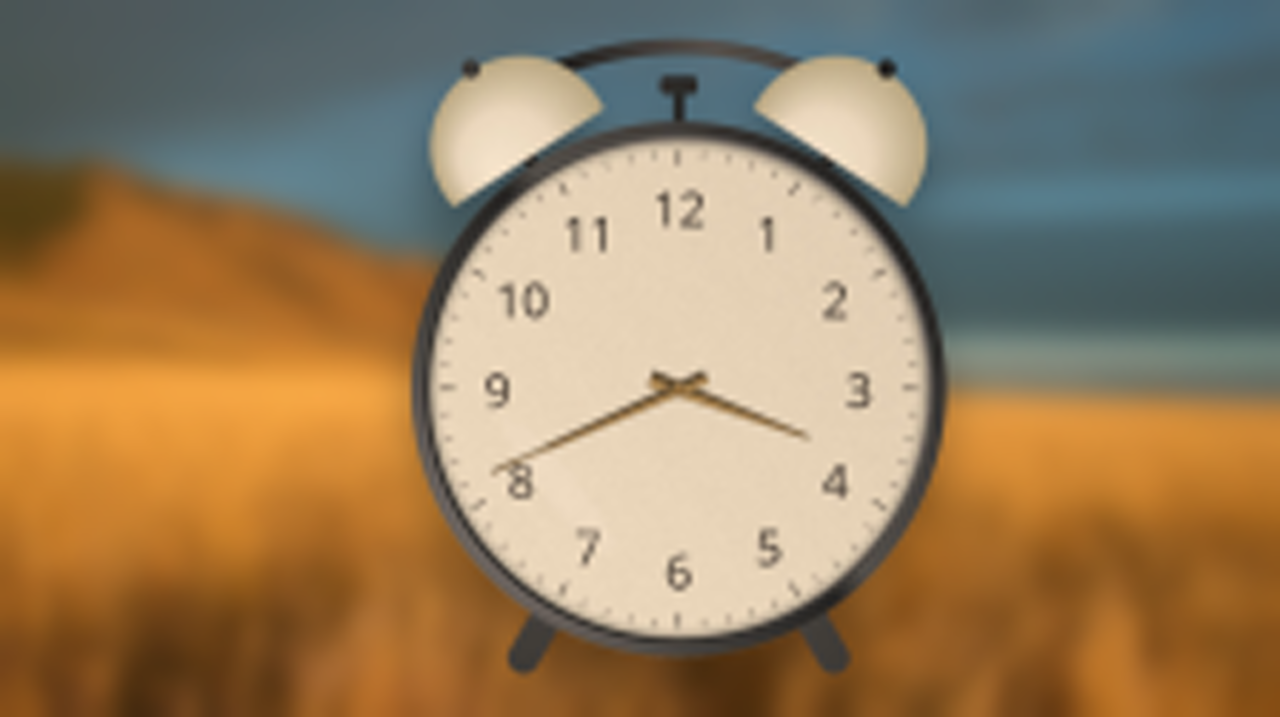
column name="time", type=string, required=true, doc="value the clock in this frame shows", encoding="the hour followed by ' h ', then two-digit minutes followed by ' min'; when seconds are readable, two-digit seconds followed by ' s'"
3 h 41 min
